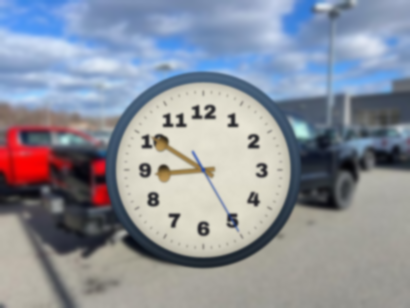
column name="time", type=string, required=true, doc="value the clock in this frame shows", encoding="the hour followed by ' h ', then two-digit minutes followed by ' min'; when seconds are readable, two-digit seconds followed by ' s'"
8 h 50 min 25 s
